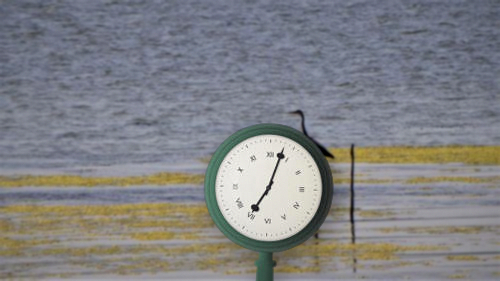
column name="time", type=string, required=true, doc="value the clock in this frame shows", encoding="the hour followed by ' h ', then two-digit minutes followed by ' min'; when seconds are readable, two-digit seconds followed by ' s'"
7 h 03 min
